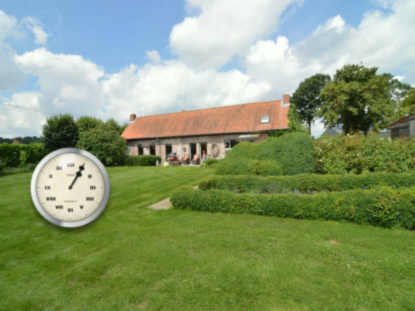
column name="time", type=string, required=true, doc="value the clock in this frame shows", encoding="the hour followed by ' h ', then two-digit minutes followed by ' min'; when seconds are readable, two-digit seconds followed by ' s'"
1 h 05 min
